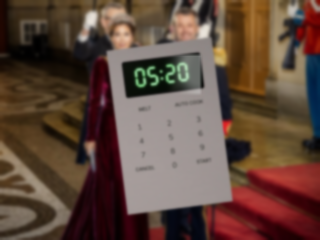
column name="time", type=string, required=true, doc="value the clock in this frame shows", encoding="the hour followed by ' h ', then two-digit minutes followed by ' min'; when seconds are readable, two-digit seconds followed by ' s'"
5 h 20 min
